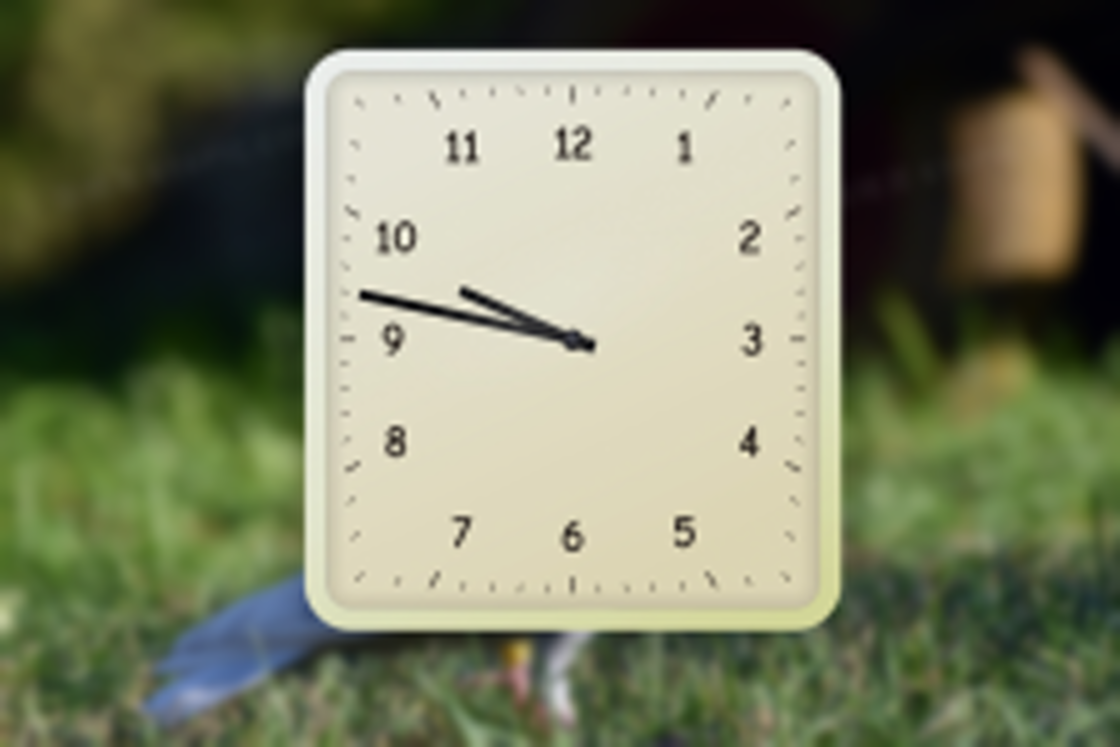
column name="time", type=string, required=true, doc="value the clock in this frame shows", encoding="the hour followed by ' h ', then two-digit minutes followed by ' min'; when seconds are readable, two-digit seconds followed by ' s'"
9 h 47 min
